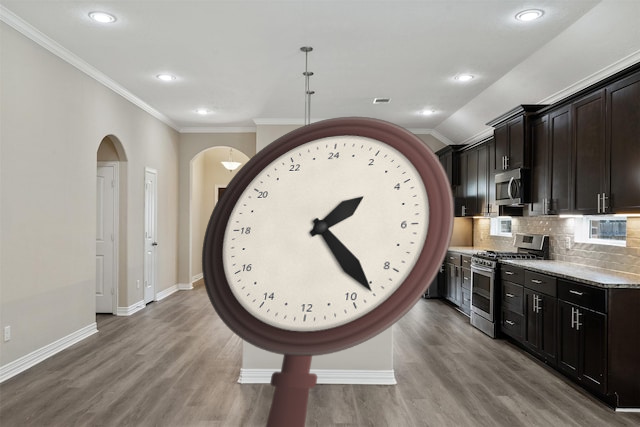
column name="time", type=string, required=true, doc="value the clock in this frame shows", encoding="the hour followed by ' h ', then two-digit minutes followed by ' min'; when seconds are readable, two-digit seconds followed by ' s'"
3 h 23 min
